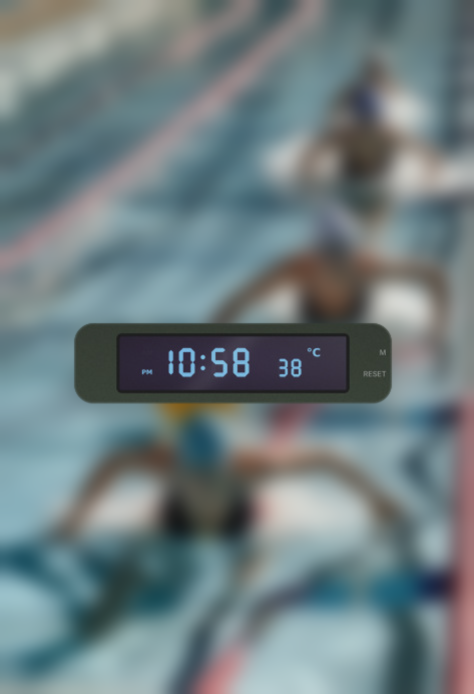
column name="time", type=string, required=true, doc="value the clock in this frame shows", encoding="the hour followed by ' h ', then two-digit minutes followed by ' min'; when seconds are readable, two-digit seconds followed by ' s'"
10 h 58 min
